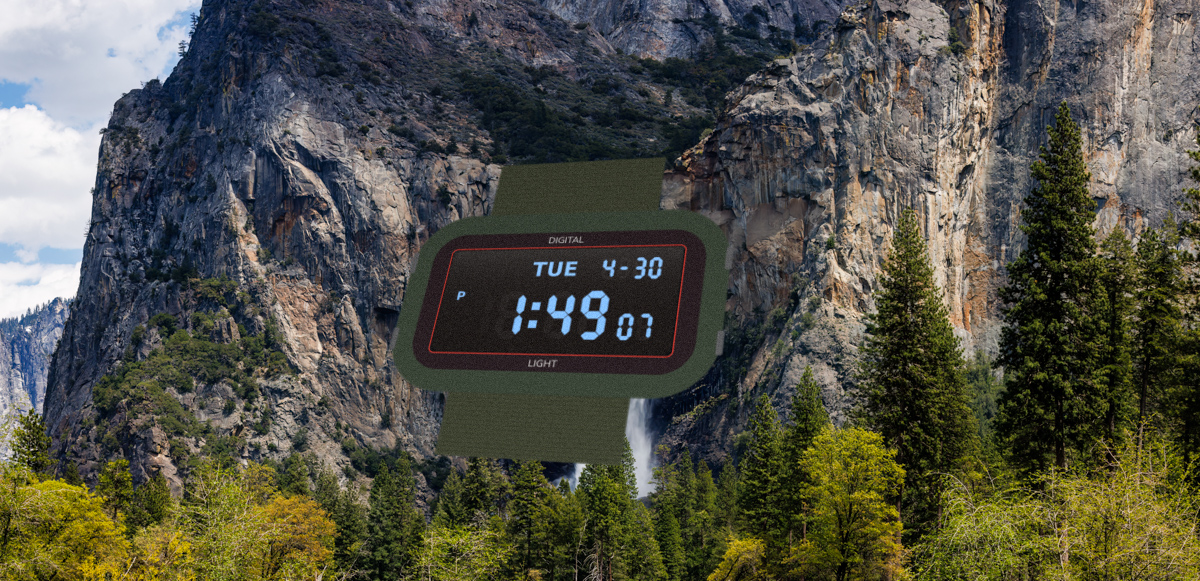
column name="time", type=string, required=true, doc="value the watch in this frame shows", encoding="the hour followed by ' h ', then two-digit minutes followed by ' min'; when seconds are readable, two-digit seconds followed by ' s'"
1 h 49 min 07 s
